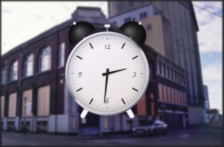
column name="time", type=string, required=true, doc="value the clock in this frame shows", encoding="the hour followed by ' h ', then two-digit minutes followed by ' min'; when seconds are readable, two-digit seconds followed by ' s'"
2 h 31 min
